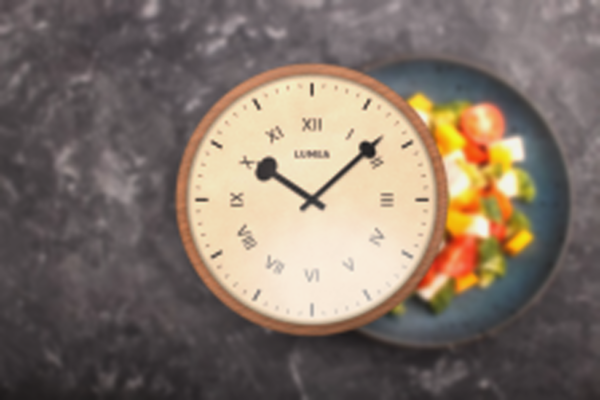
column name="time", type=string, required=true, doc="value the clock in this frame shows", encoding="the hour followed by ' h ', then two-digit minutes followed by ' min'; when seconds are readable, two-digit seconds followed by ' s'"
10 h 08 min
